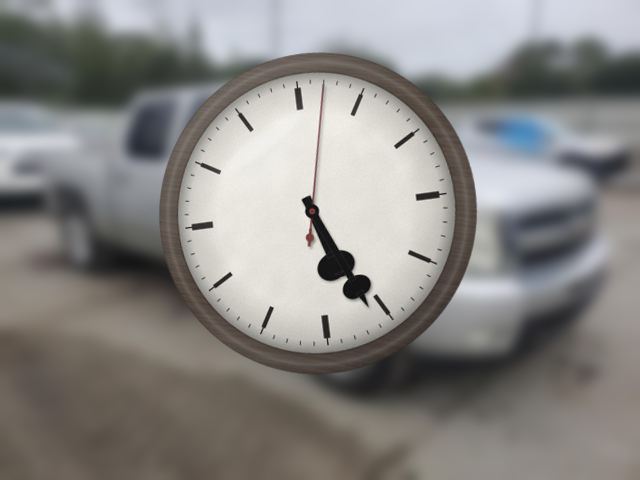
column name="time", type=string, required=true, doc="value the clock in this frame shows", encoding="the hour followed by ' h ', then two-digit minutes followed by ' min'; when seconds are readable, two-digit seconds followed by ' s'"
5 h 26 min 02 s
